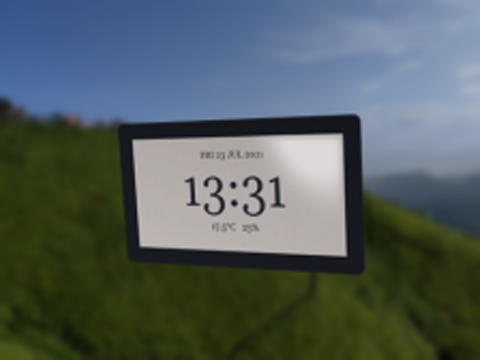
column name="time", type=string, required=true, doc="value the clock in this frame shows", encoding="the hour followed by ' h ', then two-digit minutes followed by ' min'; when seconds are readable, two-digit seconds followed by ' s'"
13 h 31 min
